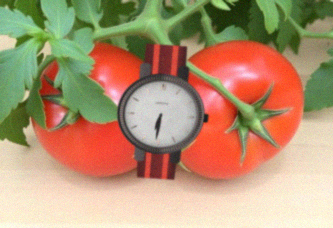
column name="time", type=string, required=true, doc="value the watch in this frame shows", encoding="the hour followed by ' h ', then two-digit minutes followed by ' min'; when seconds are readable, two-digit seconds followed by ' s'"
6 h 31 min
